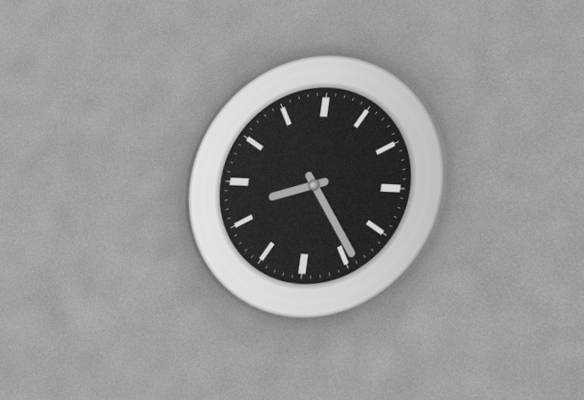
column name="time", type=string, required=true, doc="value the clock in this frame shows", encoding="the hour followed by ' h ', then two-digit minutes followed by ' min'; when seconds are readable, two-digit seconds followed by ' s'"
8 h 24 min
